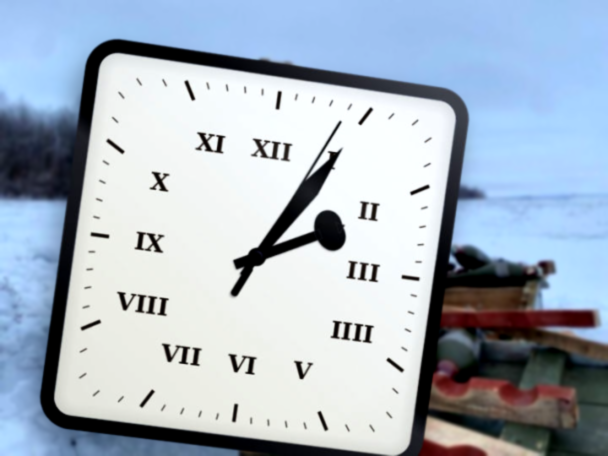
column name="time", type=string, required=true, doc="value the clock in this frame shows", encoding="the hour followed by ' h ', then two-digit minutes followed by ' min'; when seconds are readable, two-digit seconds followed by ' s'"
2 h 05 min 04 s
